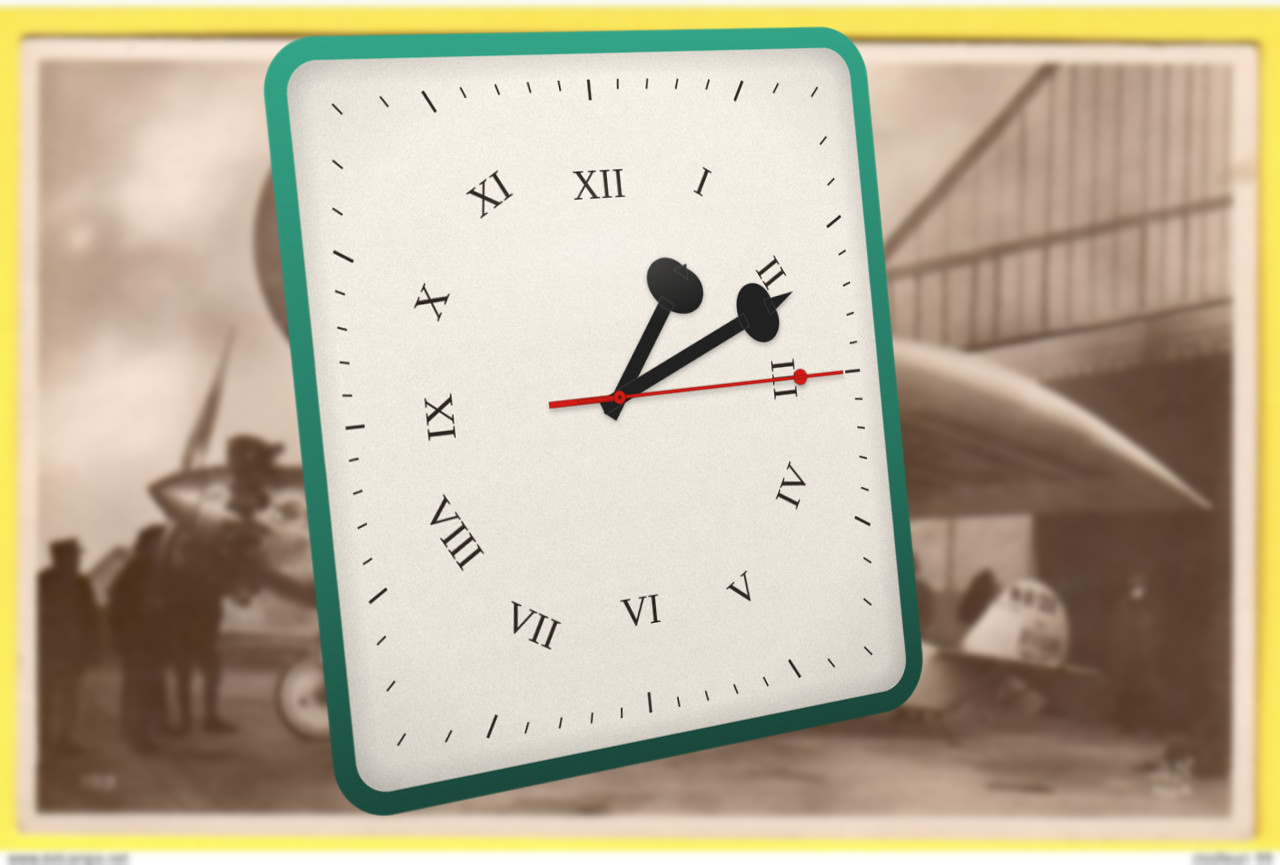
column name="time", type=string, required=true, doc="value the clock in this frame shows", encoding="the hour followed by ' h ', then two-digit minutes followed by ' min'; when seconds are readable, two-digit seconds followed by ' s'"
1 h 11 min 15 s
